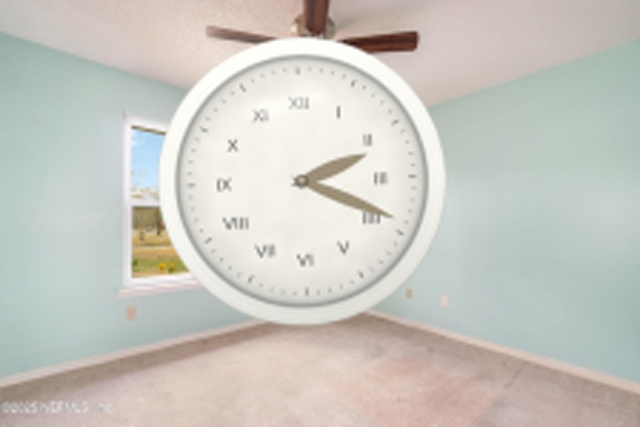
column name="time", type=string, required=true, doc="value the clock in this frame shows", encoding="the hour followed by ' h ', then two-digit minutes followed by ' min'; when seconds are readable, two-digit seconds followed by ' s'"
2 h 19 min
